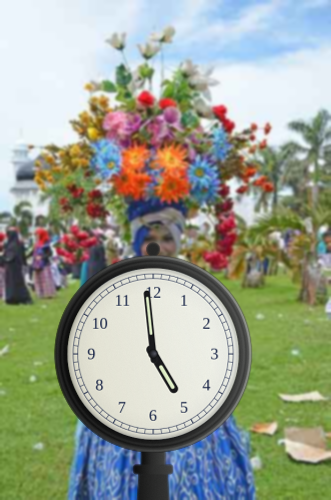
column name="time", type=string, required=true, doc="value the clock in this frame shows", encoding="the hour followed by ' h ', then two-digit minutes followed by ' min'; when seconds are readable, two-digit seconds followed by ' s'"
4 h 59 min
